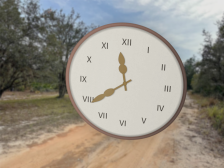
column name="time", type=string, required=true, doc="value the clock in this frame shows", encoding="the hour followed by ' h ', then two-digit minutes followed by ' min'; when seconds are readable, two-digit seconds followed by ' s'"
11 h 39 min
